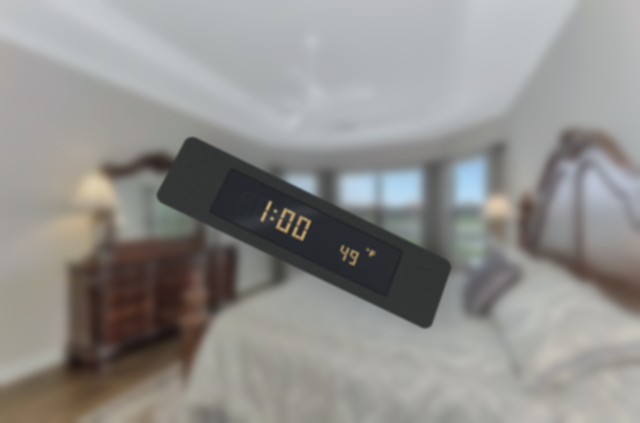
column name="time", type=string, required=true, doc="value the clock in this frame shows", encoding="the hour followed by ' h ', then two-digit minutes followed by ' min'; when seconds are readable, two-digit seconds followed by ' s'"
1 h 00 min
